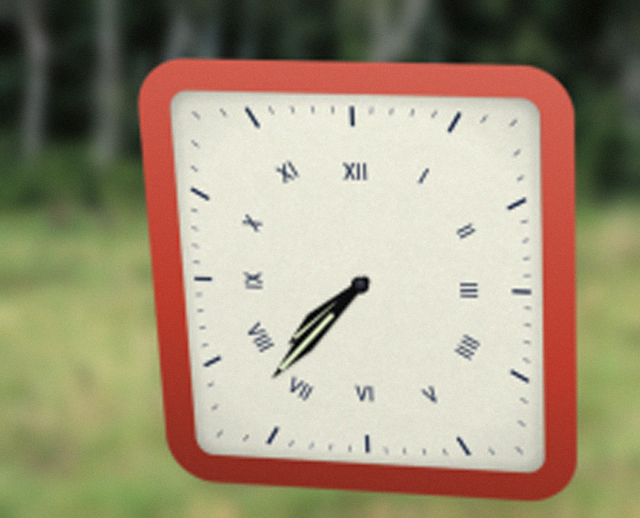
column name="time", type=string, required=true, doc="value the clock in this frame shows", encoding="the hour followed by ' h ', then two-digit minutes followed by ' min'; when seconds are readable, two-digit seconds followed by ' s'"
7 h 37 min
